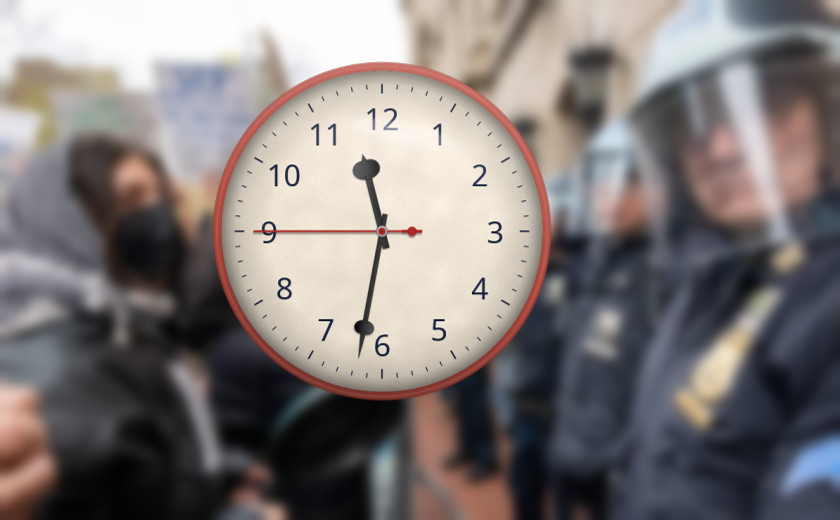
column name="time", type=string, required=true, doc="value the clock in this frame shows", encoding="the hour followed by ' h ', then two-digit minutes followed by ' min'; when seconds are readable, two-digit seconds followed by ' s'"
11 h 31 min 45 s
